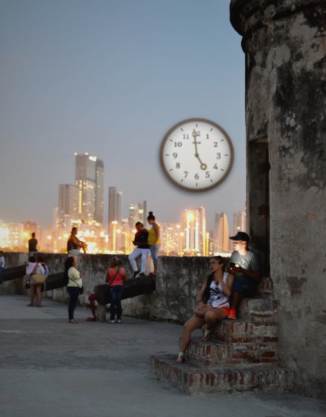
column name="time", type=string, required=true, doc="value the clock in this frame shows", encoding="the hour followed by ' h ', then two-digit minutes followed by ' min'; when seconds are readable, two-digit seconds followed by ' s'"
4 h 59 min
